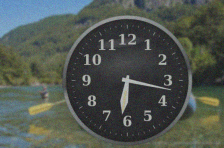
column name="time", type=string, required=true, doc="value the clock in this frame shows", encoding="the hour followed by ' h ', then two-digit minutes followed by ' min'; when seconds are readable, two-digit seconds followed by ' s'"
6 h 17 min
